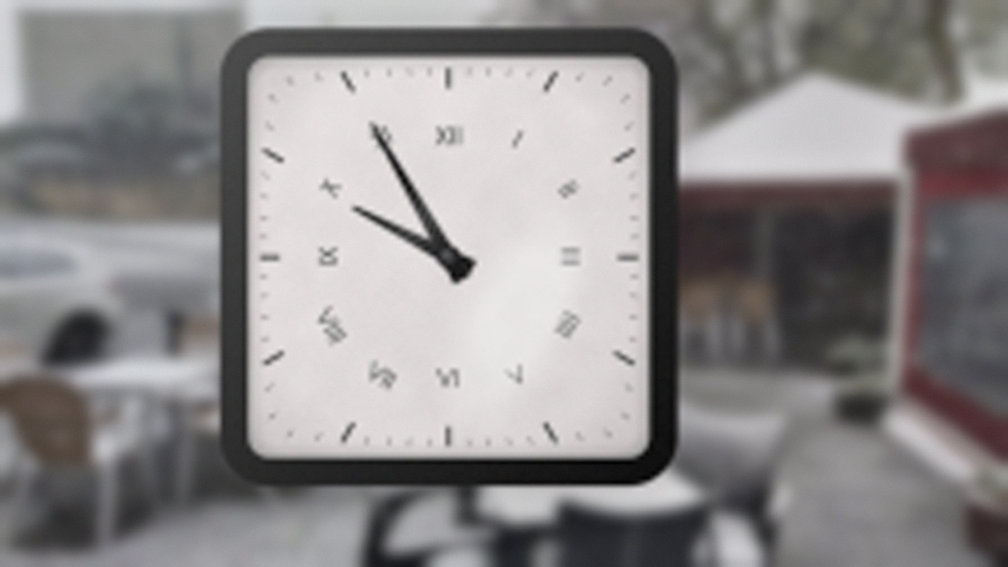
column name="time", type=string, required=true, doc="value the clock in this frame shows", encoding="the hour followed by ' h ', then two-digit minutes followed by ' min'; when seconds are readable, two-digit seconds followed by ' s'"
9 h 55 min
